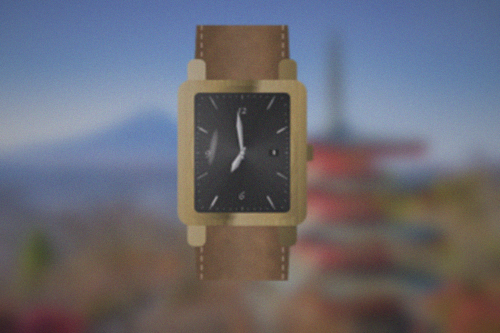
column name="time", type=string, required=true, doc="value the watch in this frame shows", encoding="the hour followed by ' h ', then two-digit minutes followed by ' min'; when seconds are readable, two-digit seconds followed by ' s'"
6 h 59 min
